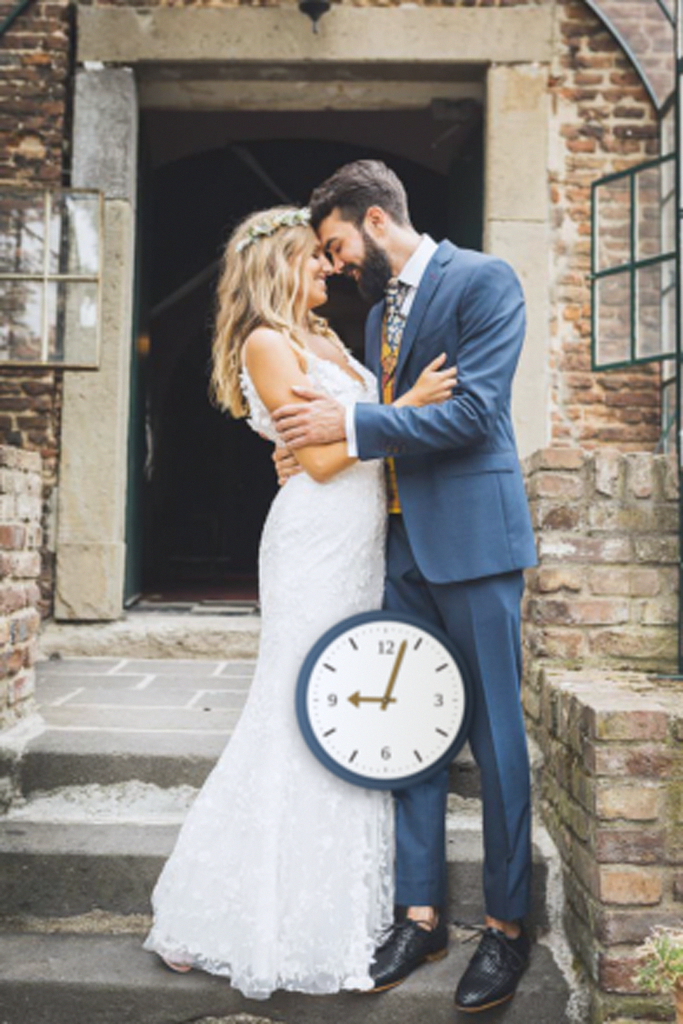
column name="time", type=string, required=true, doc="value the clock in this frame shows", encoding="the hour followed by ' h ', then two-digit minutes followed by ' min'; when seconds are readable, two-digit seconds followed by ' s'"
9 h 03 min
